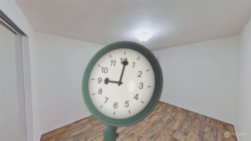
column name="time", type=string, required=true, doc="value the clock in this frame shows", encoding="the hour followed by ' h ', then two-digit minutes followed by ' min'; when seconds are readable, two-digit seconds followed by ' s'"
9 h 01 min
